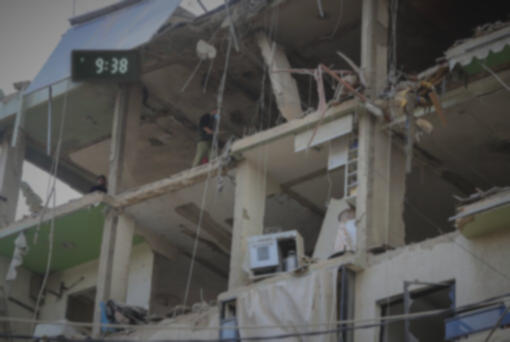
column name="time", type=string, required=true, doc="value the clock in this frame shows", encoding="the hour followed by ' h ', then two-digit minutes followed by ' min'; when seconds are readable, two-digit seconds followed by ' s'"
9 h 38 min
